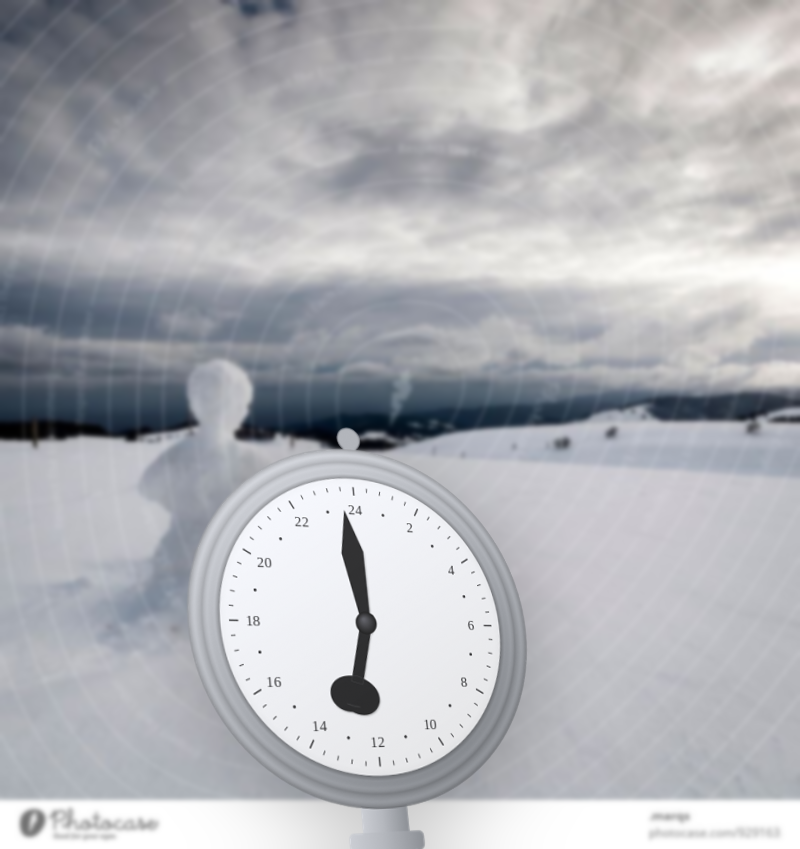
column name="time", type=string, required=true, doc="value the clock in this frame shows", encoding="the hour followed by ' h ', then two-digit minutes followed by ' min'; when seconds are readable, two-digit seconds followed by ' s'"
12 h 59 min
